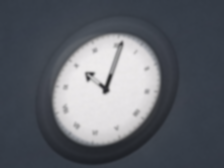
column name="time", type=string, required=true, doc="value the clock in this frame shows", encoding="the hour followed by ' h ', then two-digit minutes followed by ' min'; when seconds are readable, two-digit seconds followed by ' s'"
10 h 01 min
